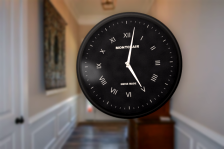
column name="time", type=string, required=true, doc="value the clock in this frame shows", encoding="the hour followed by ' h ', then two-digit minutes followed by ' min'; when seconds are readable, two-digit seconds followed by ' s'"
5 h 02 min
